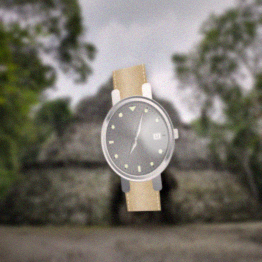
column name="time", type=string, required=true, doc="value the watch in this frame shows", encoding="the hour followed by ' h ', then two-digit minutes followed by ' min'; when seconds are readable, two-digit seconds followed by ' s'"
7 h 04 min
